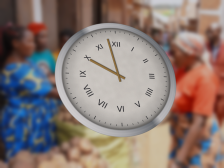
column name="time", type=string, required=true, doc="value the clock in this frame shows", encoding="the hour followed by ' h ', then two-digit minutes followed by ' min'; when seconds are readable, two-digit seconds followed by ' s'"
9 h 58 min
